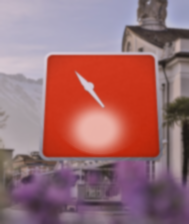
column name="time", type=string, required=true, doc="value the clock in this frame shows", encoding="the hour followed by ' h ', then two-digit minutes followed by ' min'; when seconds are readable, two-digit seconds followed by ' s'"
10 h 54 min
